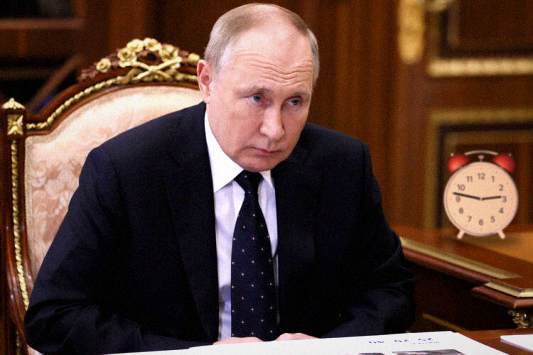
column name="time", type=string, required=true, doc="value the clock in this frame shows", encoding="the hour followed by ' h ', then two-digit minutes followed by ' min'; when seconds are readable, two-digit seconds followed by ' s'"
2 h 47 min
